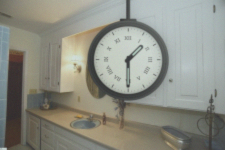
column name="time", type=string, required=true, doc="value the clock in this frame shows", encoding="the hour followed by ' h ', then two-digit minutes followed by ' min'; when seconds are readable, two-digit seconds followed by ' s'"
1 h 30 min
